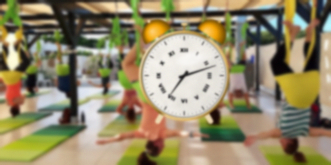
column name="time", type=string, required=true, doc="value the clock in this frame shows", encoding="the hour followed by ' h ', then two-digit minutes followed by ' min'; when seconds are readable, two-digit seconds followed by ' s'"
7 h 12 min
